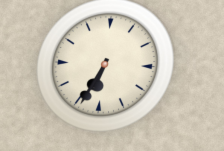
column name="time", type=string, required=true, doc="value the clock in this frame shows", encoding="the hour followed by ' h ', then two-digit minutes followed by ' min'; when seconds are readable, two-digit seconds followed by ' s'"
6 h 34 min
